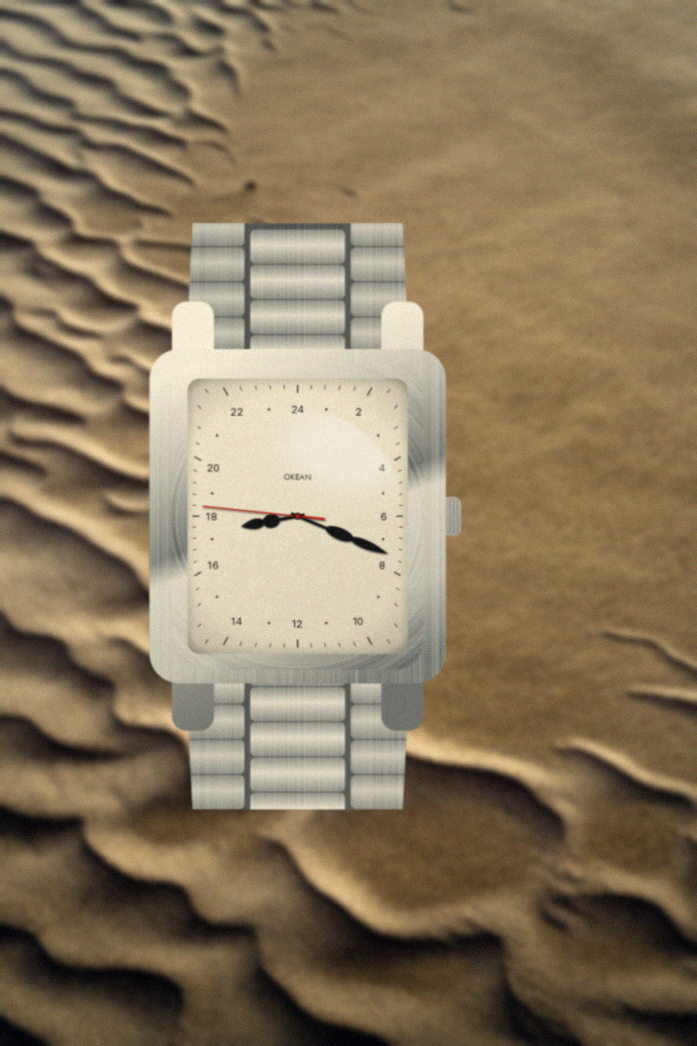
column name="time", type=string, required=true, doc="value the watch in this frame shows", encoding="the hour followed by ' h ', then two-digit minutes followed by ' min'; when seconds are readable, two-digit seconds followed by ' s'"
17 h 18 min 46 s
